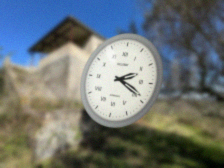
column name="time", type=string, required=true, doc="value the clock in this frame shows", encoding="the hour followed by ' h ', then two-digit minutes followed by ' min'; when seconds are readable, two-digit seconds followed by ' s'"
2 h 19 min
